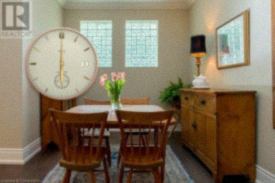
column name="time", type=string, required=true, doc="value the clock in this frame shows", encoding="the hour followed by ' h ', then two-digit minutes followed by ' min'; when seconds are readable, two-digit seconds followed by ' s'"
6 h 00 min
